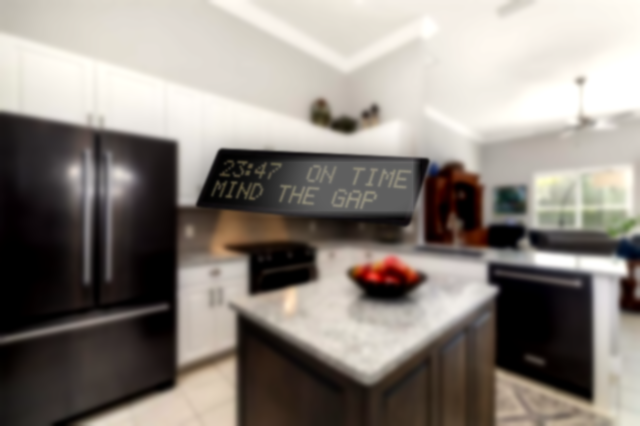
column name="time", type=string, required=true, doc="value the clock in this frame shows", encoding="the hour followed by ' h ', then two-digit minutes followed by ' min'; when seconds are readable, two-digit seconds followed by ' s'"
23 h 47 min
